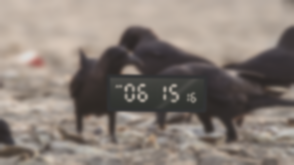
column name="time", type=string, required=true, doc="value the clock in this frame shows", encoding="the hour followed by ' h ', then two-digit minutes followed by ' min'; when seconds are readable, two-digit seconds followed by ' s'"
6 h 15 min
